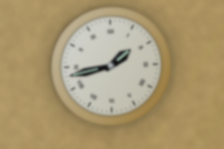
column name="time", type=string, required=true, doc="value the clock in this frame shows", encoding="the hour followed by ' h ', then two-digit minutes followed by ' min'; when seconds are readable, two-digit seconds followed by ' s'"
1 h 43 min
